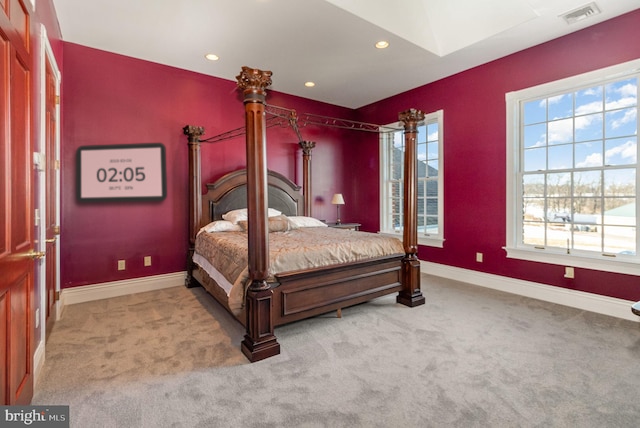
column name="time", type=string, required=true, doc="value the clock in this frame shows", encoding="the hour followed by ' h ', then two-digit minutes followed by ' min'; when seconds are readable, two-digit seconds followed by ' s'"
2 h 05 min
